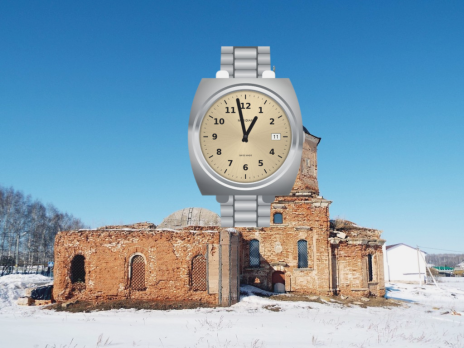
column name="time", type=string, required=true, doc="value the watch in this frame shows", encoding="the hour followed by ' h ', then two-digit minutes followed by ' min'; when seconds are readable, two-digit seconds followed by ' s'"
12 h 58 min
